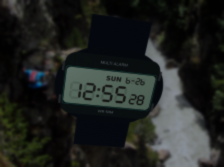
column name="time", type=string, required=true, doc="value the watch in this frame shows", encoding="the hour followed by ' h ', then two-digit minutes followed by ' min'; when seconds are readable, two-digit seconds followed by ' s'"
12 h 55 min 28 s
